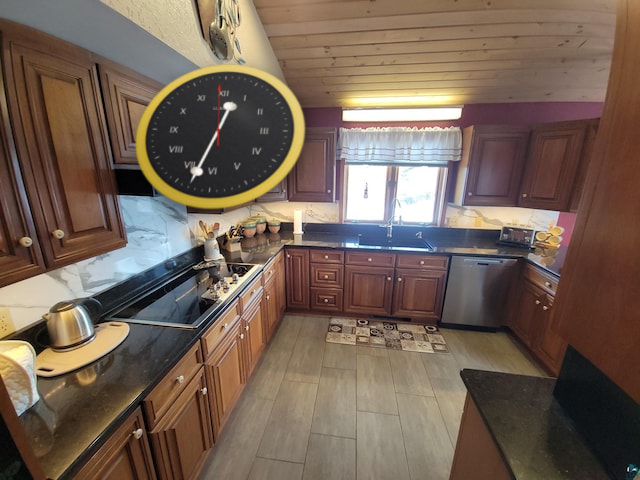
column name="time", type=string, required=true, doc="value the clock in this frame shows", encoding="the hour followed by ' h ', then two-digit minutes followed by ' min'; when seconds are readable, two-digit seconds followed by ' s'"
12 h 32 min 59 s
